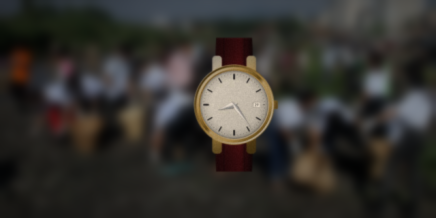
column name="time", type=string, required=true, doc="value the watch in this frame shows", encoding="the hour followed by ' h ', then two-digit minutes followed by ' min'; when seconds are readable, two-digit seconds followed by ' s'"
8 h 24 min
